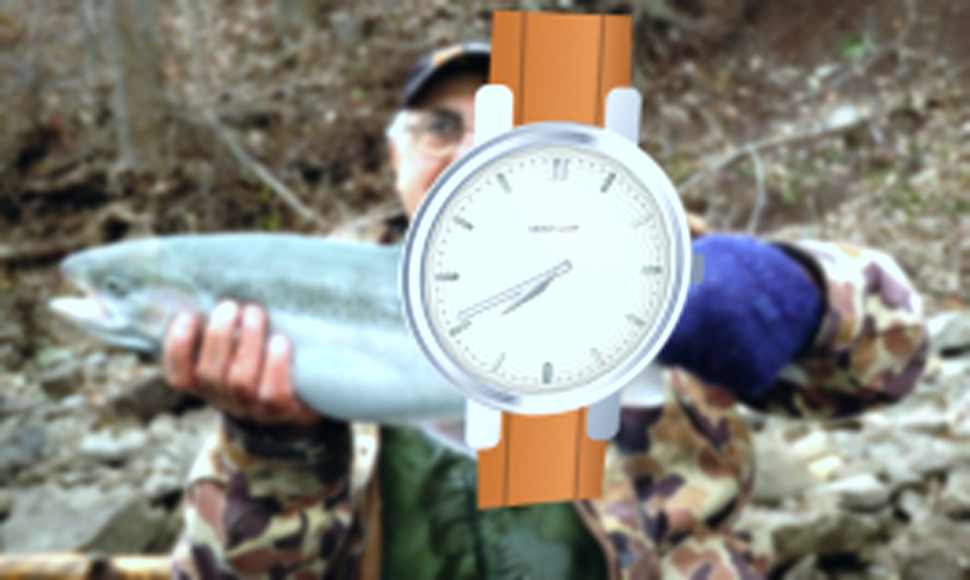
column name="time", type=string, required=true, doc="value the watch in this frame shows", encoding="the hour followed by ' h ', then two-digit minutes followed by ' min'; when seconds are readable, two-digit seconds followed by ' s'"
7 h 41 min
